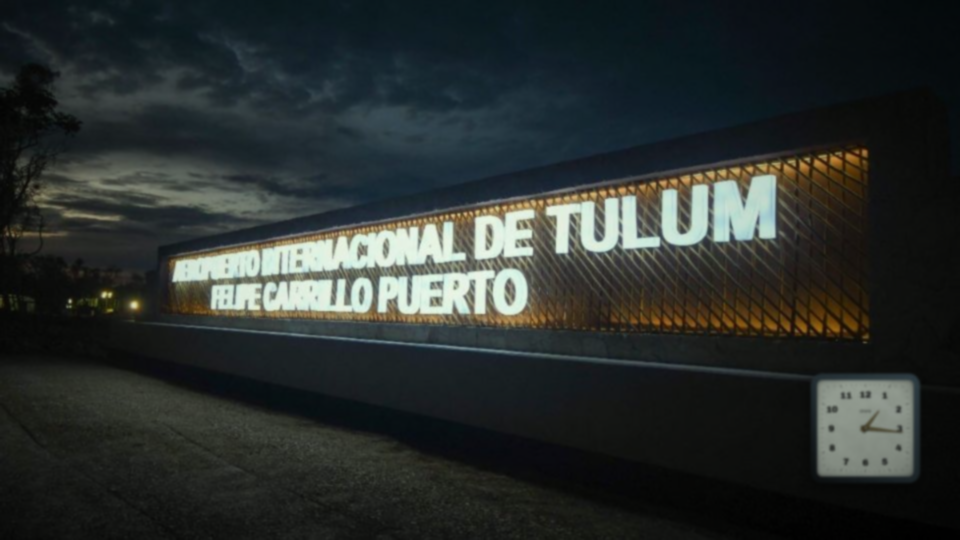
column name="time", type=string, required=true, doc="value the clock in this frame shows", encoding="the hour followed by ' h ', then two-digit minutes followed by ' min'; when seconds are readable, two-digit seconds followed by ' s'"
1 h 16 min
